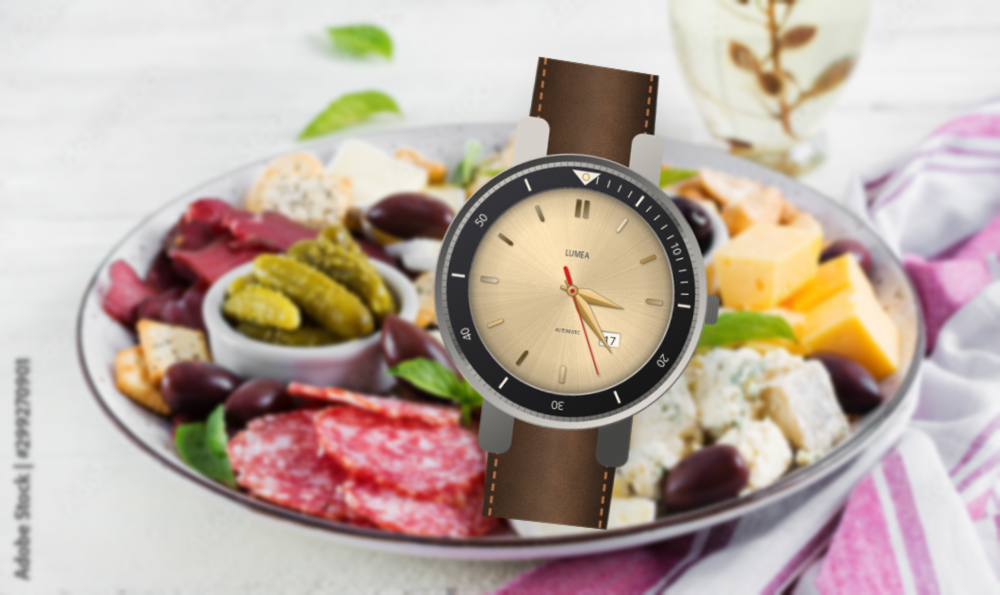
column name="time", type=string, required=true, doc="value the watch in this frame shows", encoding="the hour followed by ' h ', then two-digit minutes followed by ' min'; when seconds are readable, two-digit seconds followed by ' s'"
3 h 23 min 26 s
